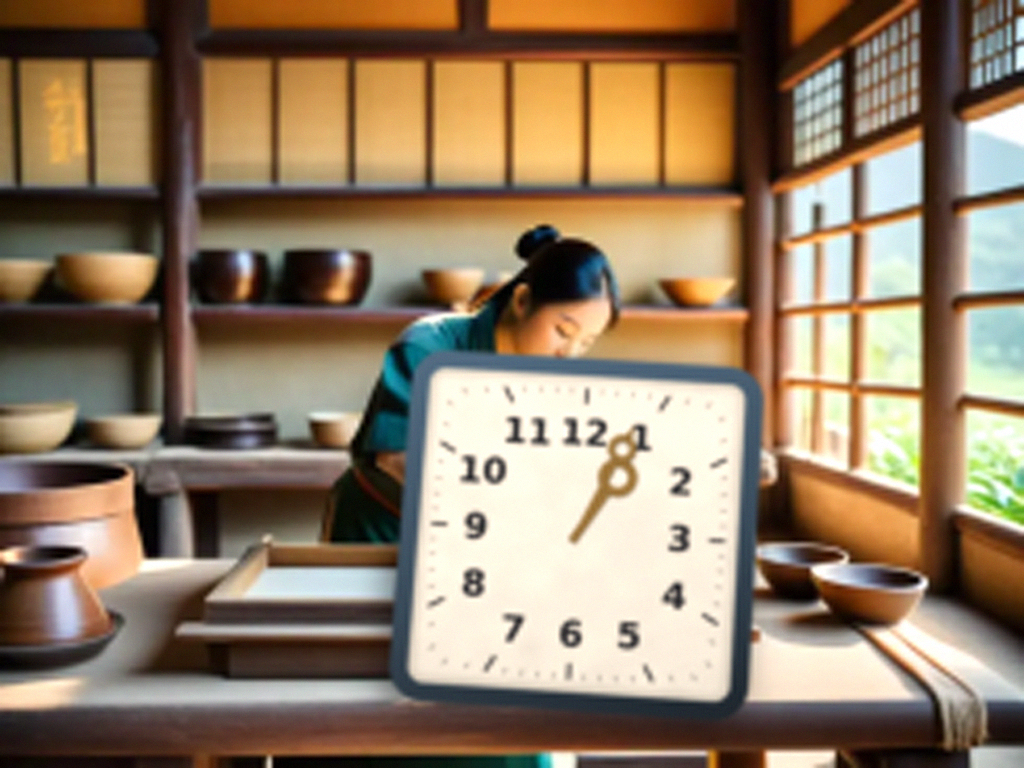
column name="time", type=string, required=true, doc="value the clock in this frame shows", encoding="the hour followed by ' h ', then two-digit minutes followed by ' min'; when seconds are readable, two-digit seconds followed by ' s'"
1 h 04 min
